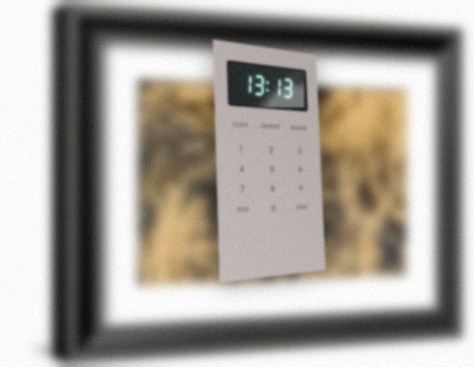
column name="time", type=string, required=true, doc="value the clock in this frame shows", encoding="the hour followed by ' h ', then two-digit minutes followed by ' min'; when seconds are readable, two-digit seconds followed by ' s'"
13 h 13 min
